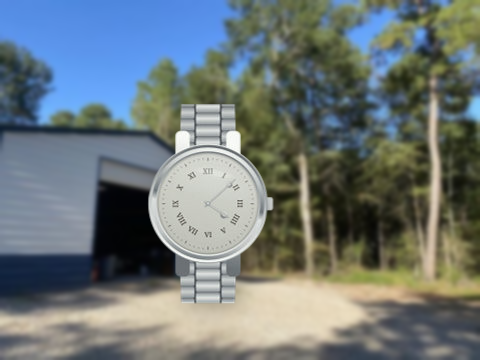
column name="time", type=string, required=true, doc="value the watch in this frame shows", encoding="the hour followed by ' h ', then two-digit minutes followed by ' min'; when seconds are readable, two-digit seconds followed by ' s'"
4 h 08 min
